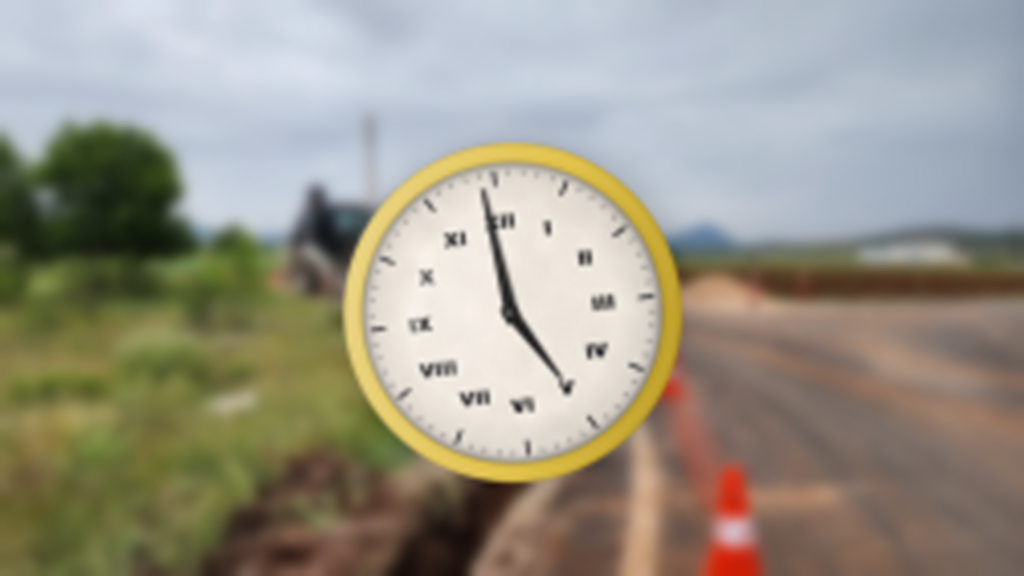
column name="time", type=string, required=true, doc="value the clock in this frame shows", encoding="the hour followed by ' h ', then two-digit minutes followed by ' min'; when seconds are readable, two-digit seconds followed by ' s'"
4 h 59 min
